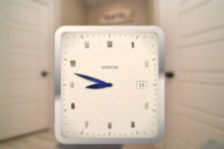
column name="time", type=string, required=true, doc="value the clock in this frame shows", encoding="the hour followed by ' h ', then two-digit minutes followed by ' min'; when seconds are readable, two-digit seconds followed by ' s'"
8 h 48 min
